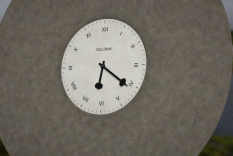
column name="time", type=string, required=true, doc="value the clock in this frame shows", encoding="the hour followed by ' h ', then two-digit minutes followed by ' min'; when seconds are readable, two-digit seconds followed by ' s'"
6 h 21 min
